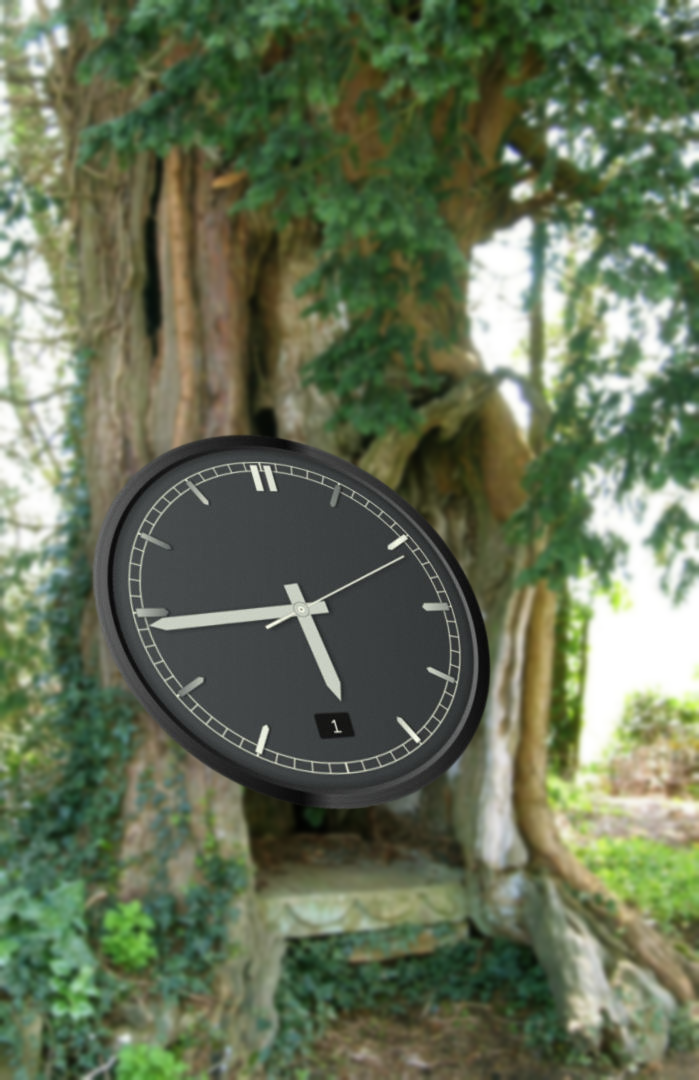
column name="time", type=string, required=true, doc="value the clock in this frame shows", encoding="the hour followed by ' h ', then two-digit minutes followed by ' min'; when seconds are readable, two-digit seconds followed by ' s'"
5 h 44 min 11 s
